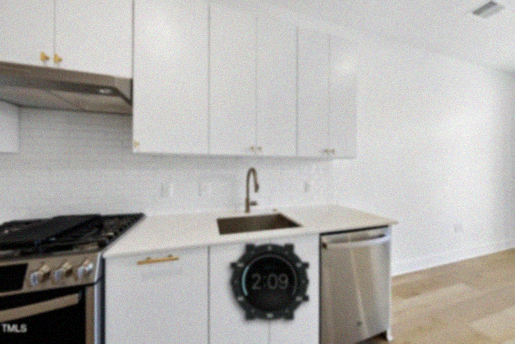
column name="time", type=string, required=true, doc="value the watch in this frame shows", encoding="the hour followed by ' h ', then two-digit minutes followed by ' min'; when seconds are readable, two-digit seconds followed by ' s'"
2 h 09 min
